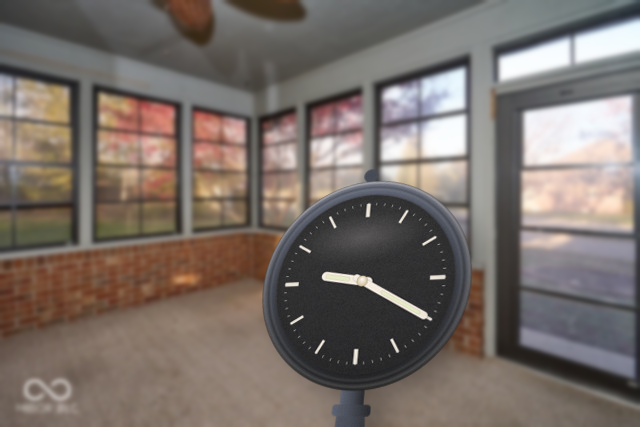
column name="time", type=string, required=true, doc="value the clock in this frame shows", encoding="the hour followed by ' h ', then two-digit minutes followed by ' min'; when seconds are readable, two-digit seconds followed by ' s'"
9 h 20 min
